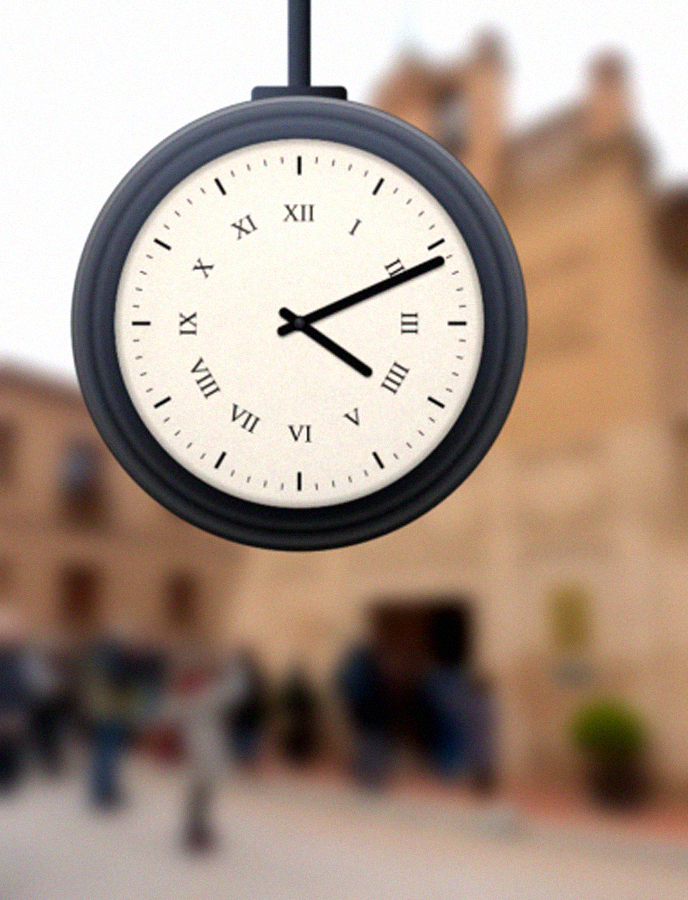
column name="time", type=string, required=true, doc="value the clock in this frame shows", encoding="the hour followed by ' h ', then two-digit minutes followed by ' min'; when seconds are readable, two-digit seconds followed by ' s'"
4 h 11 min
